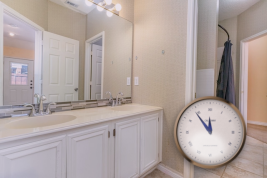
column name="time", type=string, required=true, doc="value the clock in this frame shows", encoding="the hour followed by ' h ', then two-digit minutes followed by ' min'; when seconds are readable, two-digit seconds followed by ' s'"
11 h 54 min
